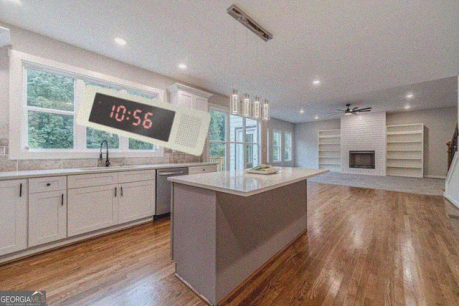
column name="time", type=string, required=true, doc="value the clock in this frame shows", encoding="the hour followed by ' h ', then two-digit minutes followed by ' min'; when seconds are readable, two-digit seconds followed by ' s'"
10 h 56 min
